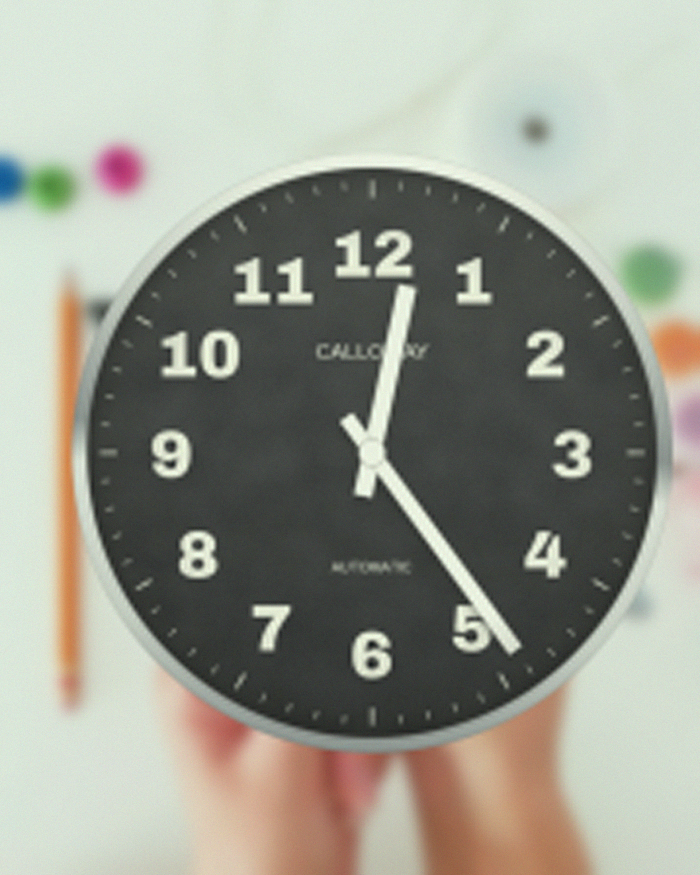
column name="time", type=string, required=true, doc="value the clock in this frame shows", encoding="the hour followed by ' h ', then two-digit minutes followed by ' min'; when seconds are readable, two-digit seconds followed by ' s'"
12 h 24 min
